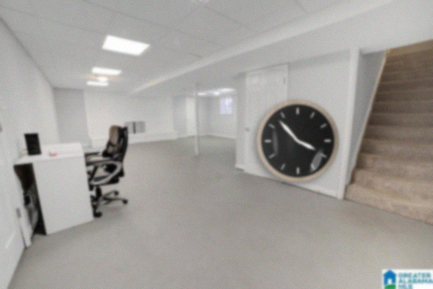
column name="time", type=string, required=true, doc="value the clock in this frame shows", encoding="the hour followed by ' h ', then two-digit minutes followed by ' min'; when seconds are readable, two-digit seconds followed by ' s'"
3 h 53 min
